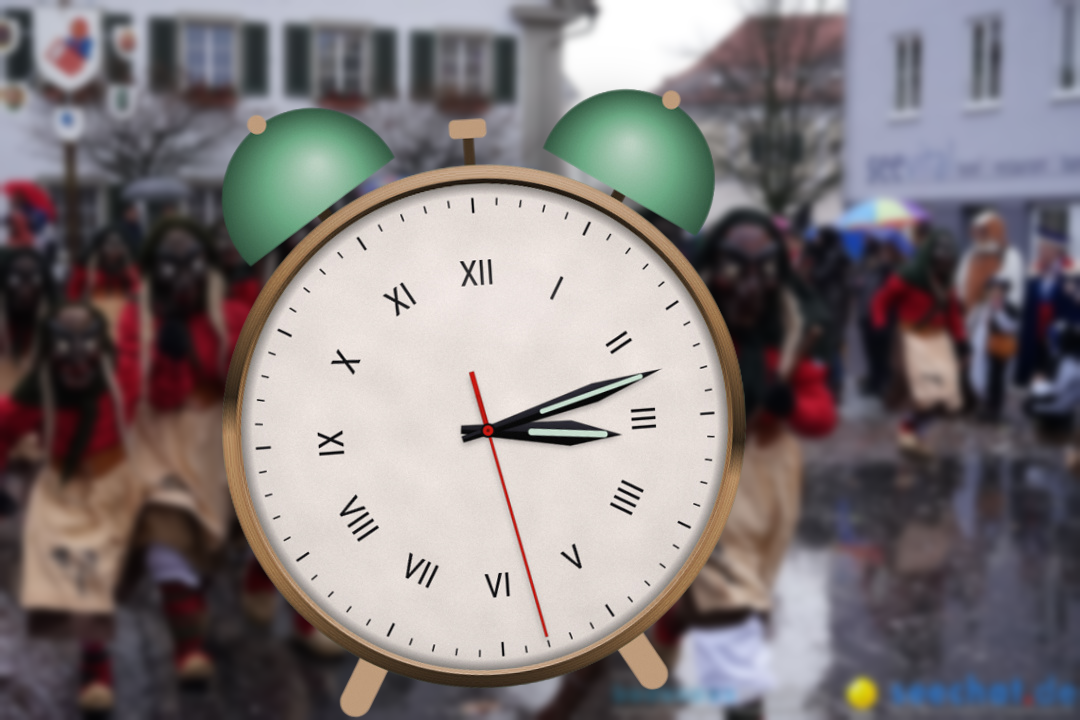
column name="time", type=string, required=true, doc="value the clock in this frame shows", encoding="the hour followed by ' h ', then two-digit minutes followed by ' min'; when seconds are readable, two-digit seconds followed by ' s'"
3 h 12 min 28 s
